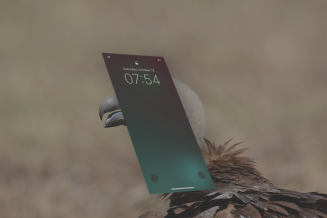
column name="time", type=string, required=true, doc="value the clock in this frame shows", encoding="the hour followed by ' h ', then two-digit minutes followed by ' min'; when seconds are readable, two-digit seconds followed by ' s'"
7 h 54 min
